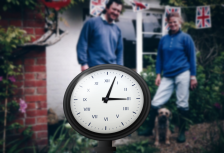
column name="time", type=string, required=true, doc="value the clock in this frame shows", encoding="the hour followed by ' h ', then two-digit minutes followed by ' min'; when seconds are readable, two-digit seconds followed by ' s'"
3 h 03 min
